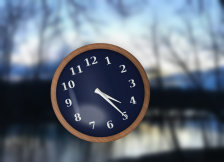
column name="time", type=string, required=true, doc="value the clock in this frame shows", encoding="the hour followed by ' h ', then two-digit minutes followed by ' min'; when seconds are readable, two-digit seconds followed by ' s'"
4 h 25 min
